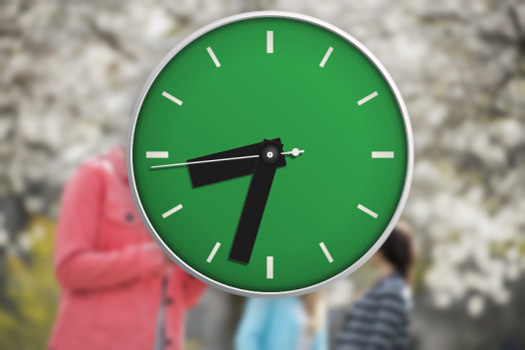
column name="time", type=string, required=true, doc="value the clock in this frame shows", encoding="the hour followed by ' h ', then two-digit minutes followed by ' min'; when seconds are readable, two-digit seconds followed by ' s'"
8 h 32 min 44 s
